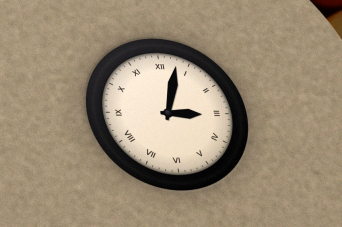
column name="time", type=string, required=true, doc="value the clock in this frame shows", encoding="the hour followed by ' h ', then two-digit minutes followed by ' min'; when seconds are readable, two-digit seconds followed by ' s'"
3 h 03 min
